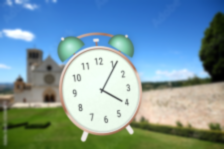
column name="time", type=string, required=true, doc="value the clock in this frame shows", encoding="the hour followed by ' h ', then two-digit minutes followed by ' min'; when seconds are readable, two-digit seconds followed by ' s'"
4 h 06 min
